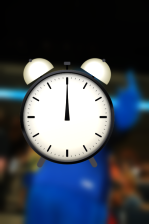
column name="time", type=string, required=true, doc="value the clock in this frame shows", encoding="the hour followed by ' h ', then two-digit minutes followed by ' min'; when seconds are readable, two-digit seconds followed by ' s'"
12 h 00 min
